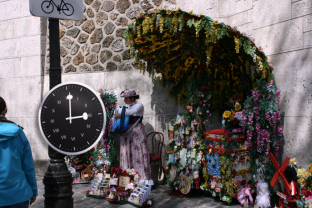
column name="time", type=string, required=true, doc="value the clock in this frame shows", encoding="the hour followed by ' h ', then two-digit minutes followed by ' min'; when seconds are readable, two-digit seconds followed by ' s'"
3 h 01 min
